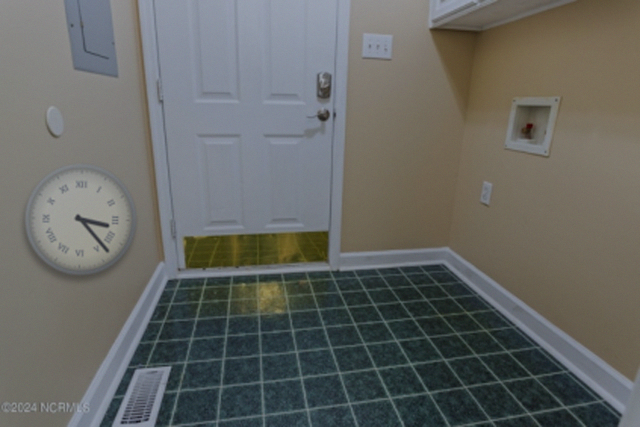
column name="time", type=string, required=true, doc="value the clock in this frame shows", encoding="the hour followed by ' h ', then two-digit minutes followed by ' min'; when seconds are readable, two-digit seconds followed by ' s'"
3 h 23 min
